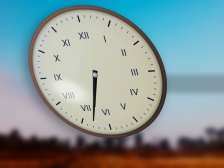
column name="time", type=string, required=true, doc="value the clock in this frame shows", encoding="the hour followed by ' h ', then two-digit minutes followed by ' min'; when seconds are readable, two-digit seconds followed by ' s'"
6 h 33 min
